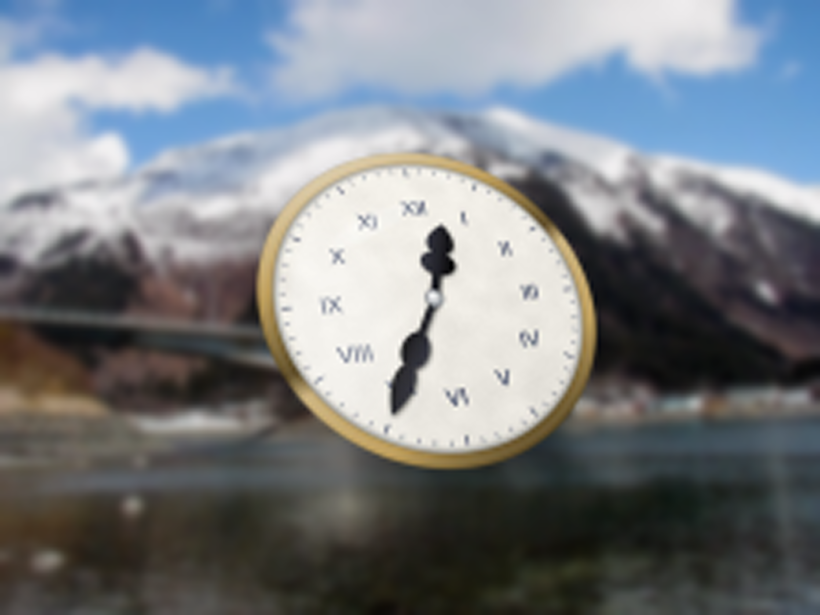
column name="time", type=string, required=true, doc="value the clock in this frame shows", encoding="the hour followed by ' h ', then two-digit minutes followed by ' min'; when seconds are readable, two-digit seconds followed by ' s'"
12 h 35 min
